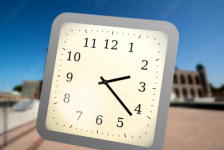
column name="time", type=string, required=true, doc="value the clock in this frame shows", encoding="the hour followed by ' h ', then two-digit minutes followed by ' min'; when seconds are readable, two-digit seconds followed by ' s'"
2 h 22 min
